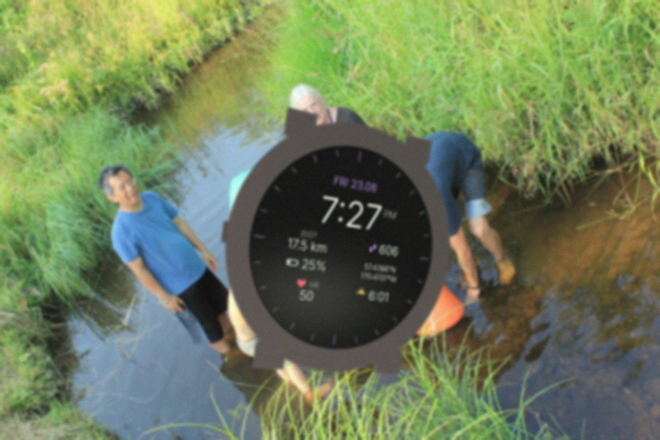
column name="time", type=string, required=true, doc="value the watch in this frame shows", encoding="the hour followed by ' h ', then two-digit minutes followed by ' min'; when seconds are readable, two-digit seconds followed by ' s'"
7 h 27 min
